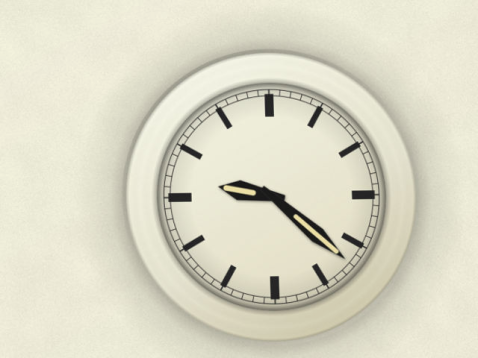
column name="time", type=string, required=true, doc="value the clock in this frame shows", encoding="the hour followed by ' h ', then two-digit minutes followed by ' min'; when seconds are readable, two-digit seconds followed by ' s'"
9 h 22 min
